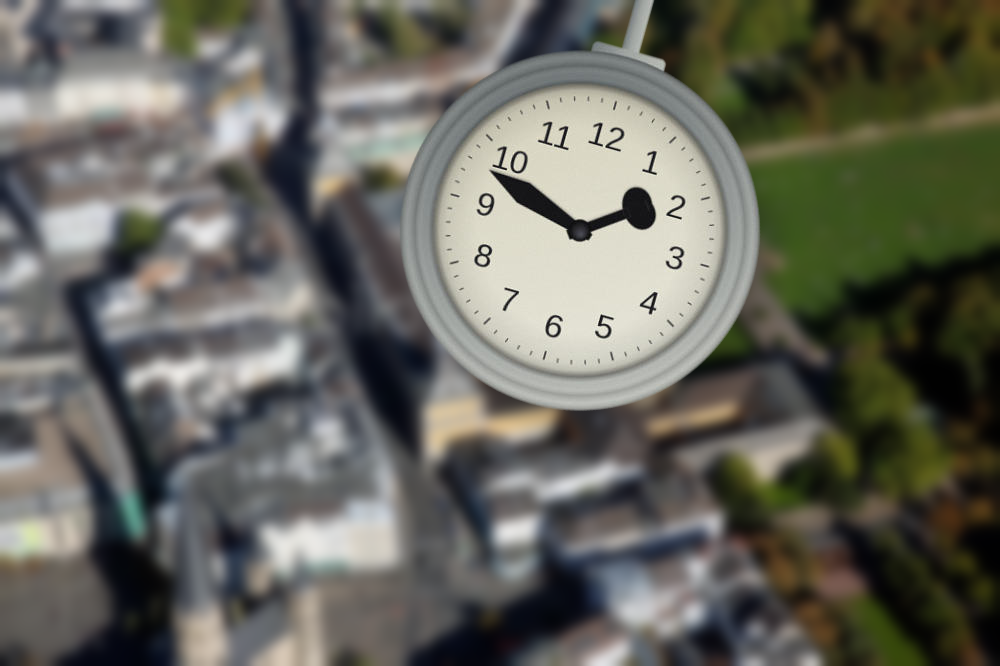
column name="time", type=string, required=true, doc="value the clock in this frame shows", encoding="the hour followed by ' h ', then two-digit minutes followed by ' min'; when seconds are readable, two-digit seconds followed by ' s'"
1 h 48 min
